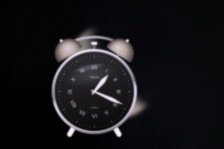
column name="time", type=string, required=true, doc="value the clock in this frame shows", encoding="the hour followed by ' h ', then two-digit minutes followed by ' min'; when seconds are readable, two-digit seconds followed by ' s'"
1 h 19 min
